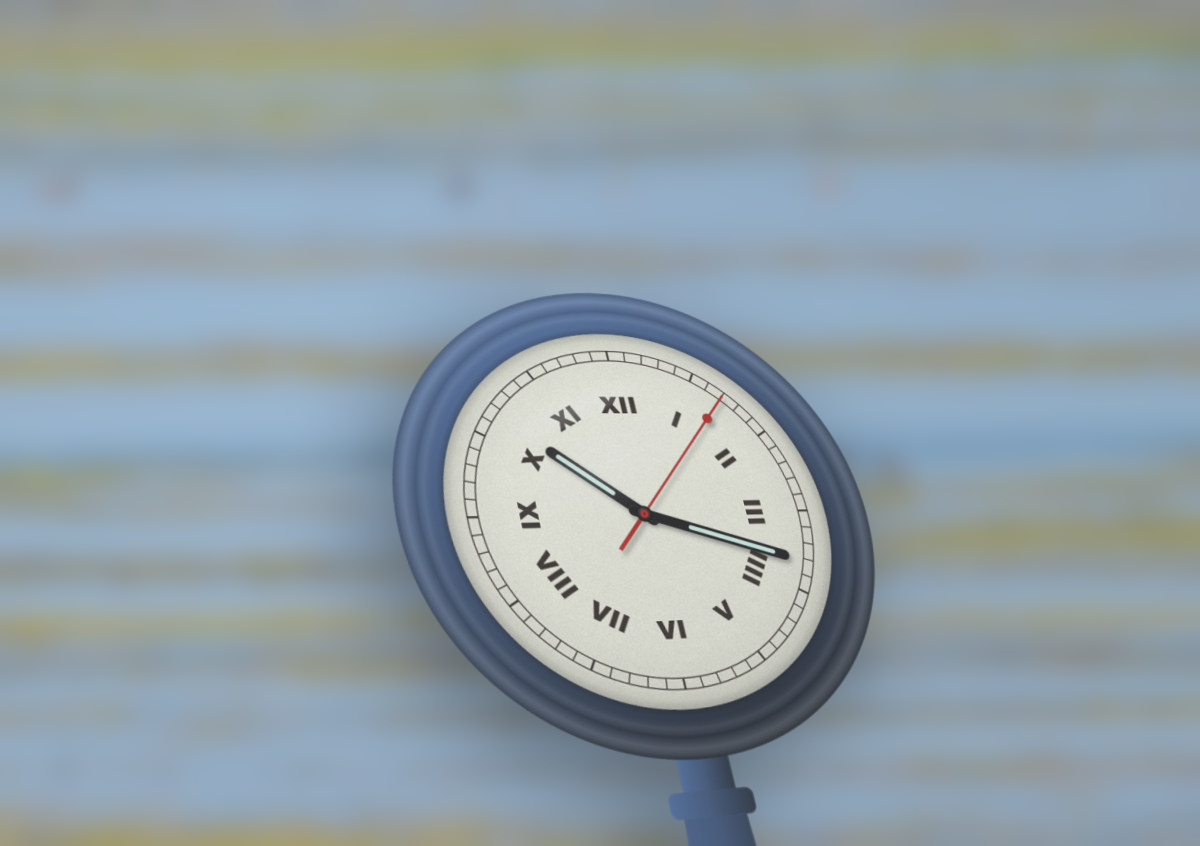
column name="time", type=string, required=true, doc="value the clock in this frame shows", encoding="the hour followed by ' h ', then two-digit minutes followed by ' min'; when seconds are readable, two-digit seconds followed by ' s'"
10 h 18 min 07 s
